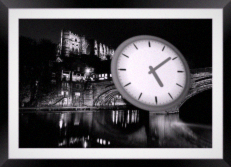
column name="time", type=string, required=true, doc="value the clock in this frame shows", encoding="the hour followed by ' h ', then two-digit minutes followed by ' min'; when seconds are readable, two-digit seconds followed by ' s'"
5 h 09 min
